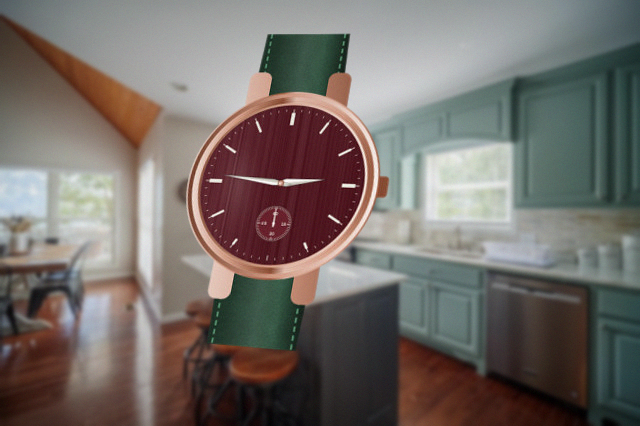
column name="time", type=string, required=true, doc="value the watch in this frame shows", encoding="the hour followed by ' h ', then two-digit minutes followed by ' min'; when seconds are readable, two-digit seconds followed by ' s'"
2 h 46 min
